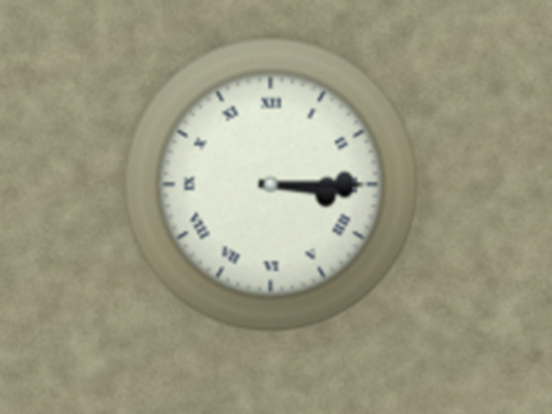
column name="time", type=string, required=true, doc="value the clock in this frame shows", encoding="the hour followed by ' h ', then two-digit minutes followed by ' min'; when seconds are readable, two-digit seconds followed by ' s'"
3 h 15 min
